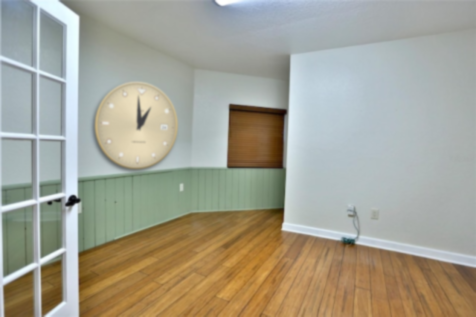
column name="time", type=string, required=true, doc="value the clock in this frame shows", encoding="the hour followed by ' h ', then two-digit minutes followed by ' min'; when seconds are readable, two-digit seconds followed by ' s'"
12 h 59 min
